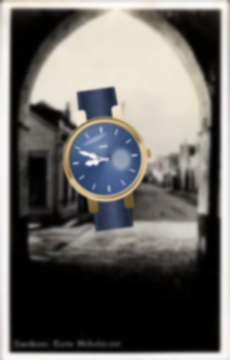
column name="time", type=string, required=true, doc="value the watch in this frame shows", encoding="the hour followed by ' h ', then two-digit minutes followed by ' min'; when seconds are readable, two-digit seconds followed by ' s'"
8 h 49 min
